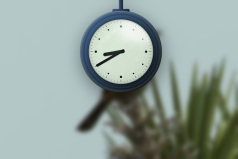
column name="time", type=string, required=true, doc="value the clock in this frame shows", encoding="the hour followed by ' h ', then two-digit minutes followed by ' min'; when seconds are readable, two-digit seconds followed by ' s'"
8 h 40 min
